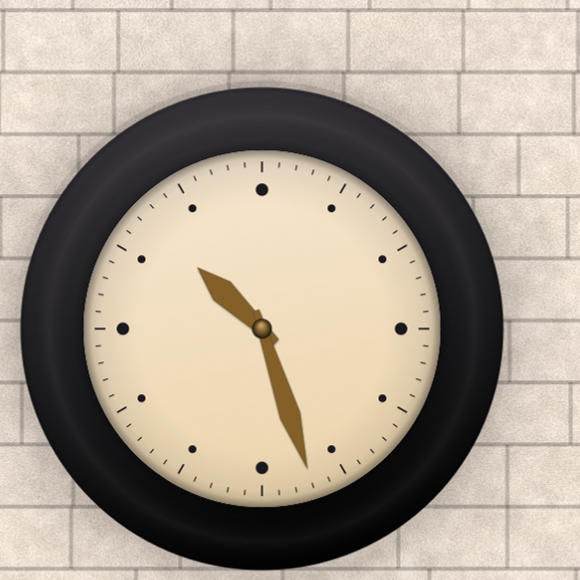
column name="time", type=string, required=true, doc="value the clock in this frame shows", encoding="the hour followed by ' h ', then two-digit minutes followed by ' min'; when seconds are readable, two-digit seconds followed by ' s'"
10 h 27 min
